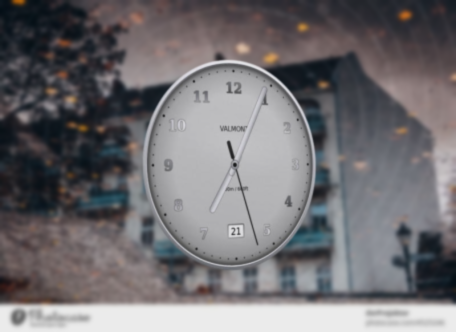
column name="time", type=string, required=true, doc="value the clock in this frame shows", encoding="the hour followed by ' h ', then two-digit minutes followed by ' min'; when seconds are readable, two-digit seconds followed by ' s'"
7 h 04 min 27 s
